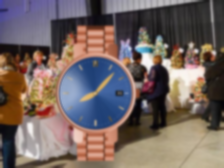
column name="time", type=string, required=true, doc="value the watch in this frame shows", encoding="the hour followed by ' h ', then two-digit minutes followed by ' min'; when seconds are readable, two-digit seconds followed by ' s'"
8 h 07 min
